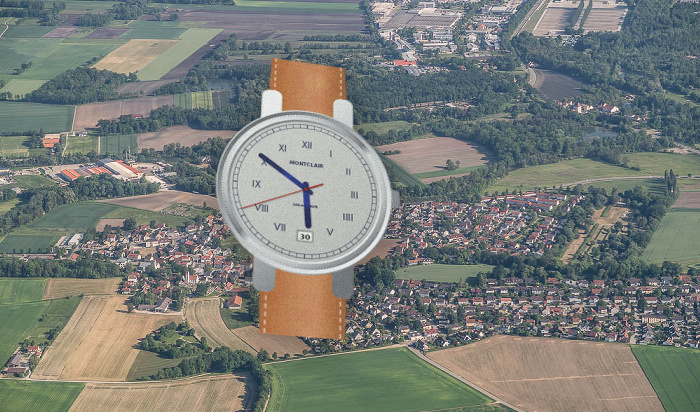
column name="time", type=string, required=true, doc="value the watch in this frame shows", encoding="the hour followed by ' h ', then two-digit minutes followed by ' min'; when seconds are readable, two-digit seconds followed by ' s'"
5 h 50 min 41 s
